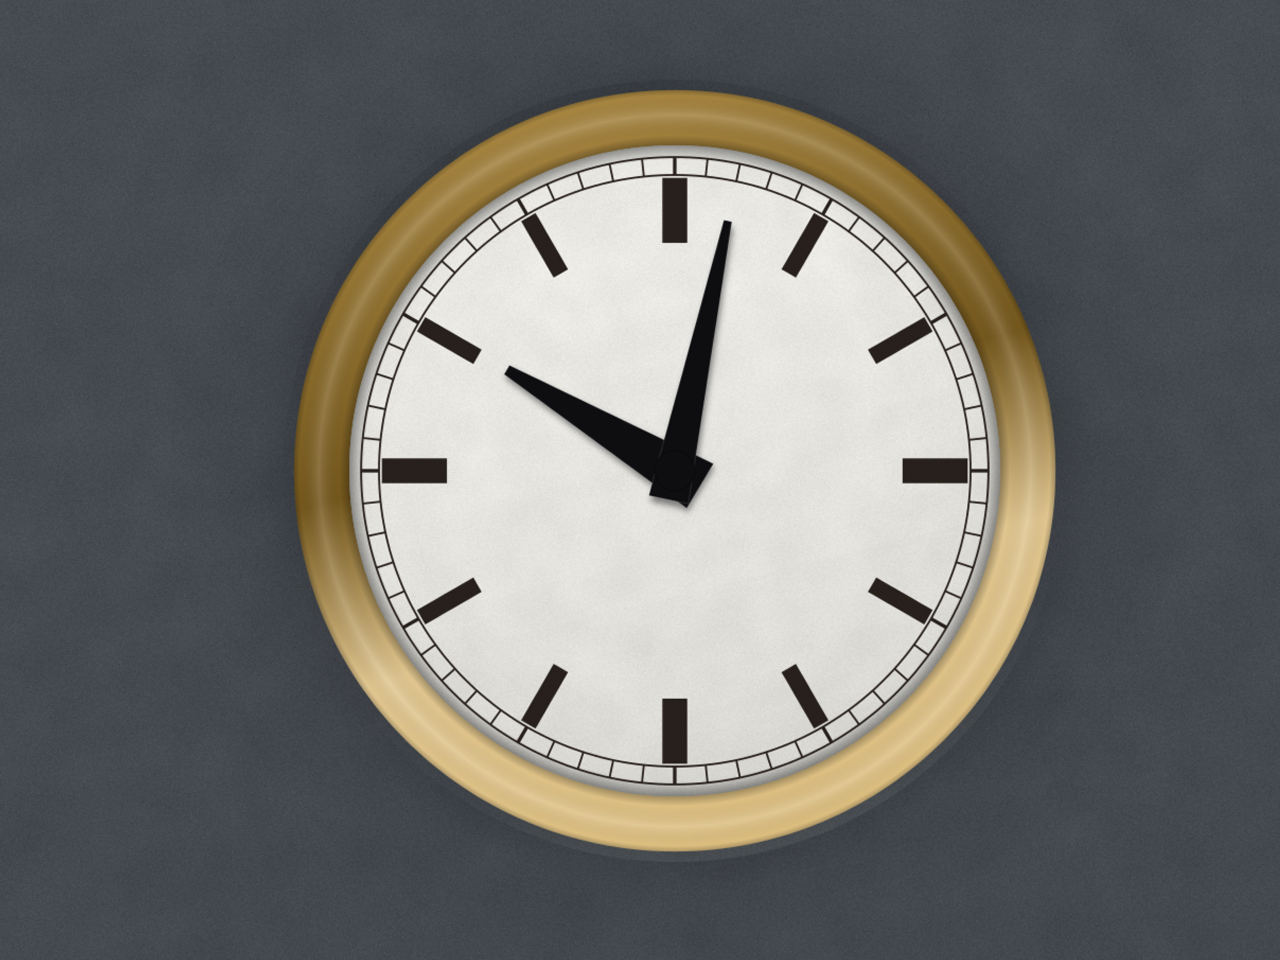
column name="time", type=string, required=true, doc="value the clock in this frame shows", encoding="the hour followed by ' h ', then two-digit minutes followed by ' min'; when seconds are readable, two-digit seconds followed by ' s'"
10 h 02 min
